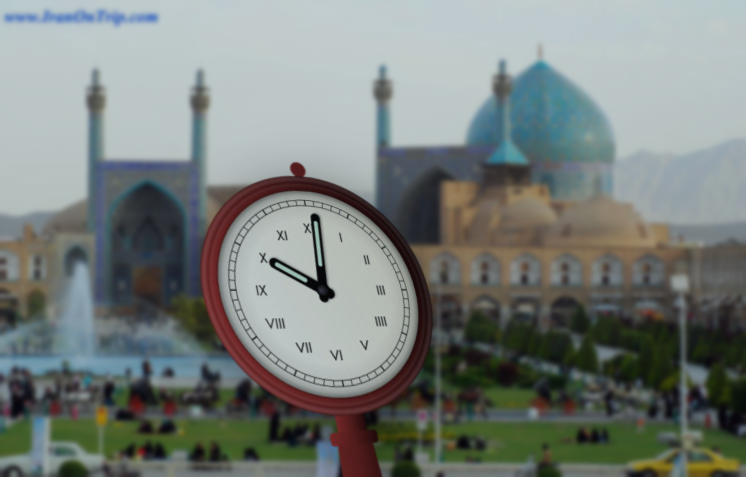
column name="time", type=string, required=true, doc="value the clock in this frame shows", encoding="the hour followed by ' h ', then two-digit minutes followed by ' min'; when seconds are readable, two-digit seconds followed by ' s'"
10 h 01 min
